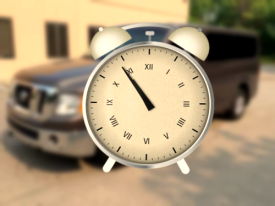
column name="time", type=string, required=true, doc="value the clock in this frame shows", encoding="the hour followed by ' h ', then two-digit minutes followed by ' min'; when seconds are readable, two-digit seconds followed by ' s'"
10 h 54 min
